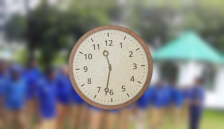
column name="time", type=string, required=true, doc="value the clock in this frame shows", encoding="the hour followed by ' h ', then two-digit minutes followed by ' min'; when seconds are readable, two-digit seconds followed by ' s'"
11 h 32 min
